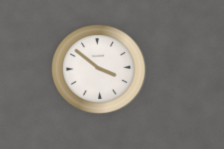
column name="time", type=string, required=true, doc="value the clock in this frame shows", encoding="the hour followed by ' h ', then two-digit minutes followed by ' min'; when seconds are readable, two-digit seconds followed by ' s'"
3 h 52 min
